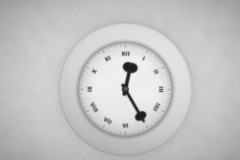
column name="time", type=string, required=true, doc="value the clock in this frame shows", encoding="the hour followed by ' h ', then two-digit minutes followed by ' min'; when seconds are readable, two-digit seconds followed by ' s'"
12 h 25 min
